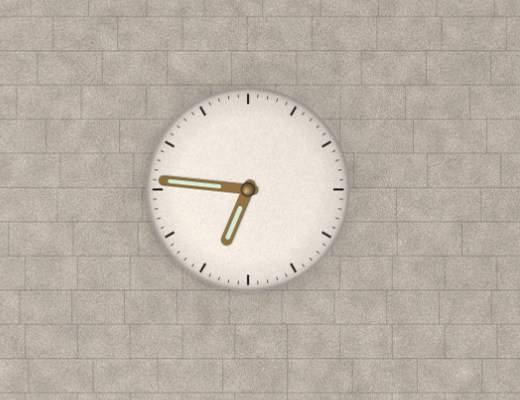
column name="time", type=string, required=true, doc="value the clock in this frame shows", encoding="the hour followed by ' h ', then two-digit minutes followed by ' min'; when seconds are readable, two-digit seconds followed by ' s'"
6 h 46 min
